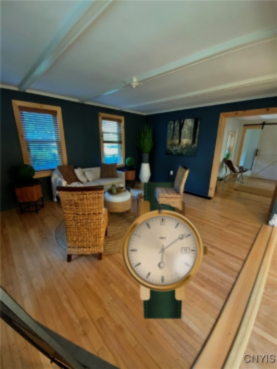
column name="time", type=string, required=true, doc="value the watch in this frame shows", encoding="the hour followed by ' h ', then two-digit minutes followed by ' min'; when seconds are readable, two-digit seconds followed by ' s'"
6 h 09 min
